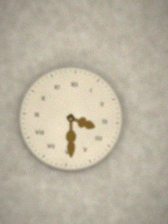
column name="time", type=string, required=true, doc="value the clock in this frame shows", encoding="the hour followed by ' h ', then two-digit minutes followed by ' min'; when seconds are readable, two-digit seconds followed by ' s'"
3 h 29 min
